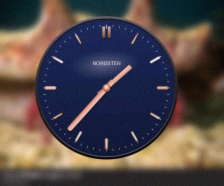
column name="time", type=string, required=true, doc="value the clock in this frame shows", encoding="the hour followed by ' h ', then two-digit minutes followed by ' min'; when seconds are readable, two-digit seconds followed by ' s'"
1 h 37 min
